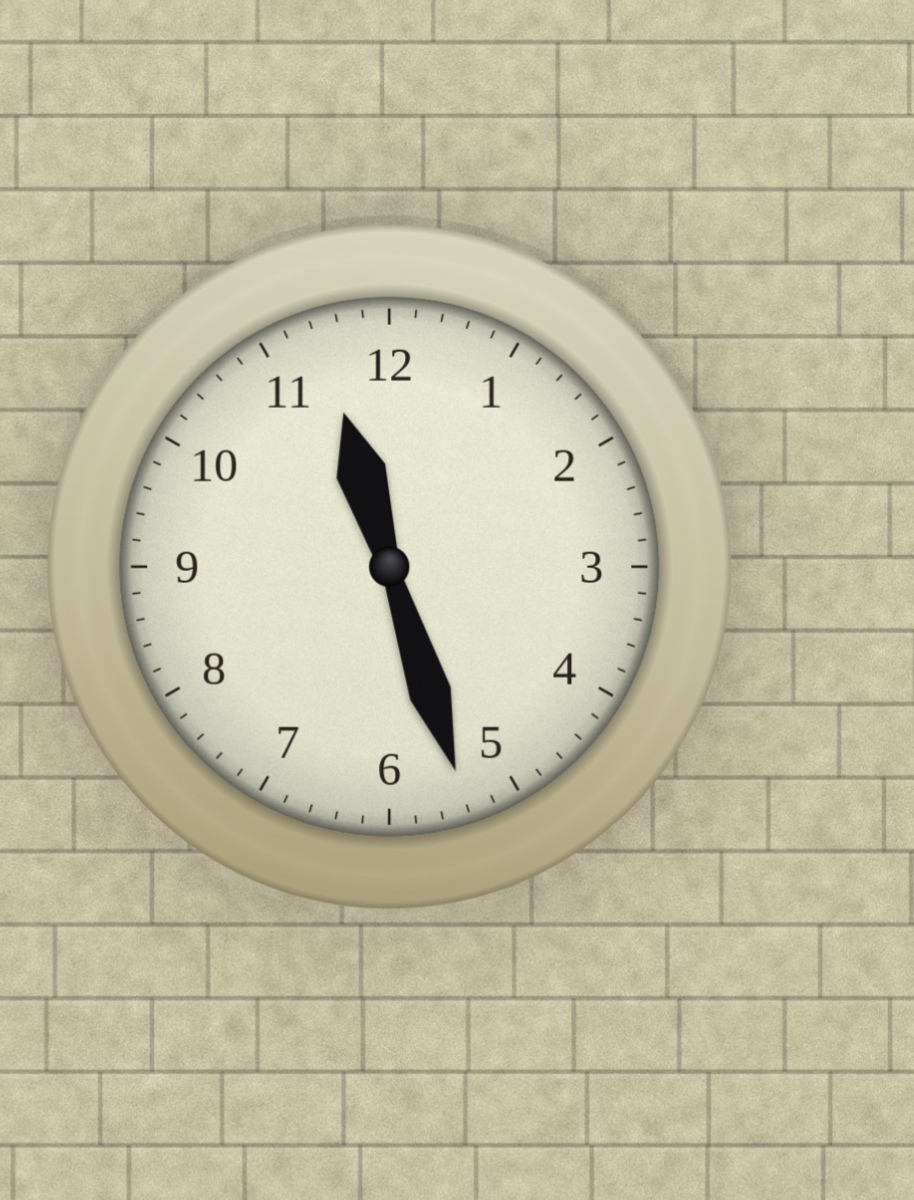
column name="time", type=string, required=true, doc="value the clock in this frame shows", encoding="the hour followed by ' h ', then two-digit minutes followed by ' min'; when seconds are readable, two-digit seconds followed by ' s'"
11 h 27 min
